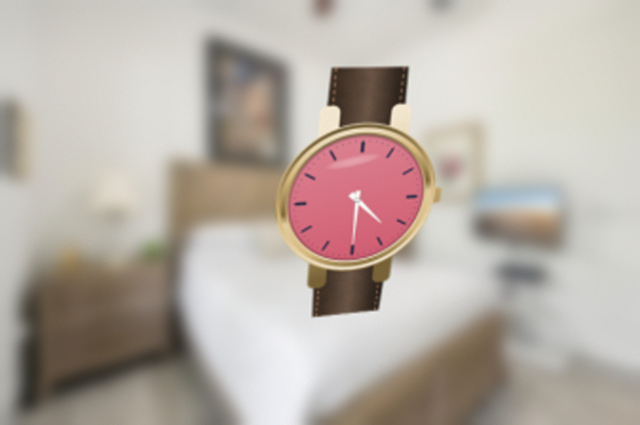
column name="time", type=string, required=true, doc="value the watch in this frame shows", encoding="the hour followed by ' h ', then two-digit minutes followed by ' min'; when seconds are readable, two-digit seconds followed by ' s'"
4 h 30 min
